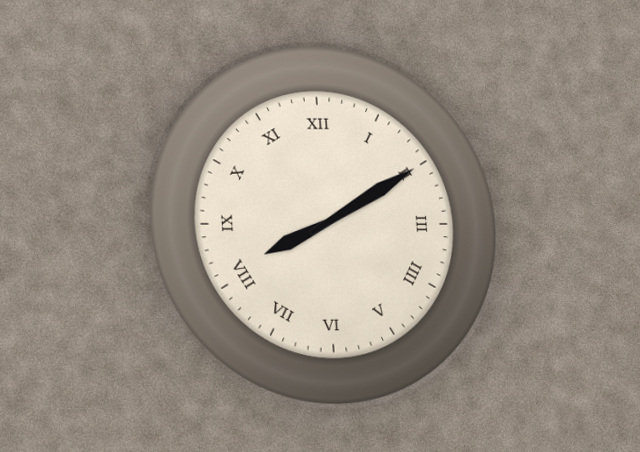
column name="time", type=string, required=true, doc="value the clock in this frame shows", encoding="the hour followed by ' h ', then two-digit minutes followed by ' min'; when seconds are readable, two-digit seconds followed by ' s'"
8 h 10 min
